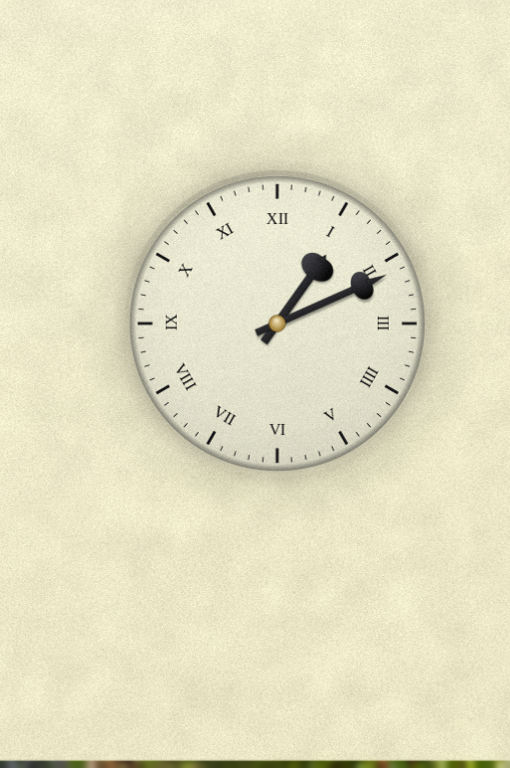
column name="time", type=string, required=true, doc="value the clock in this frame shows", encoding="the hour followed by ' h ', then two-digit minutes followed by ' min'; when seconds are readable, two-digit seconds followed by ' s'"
1 h 11 min
